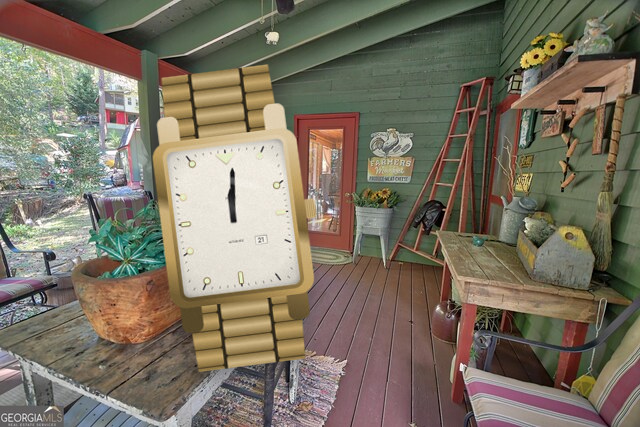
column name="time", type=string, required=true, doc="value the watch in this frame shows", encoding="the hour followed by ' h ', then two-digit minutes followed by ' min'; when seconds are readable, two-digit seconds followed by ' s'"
12 h 01 min
